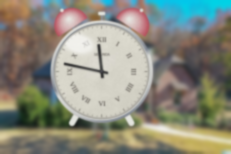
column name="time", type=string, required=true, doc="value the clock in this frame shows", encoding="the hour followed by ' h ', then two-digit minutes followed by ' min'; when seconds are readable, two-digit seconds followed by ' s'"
11 h 47 min
